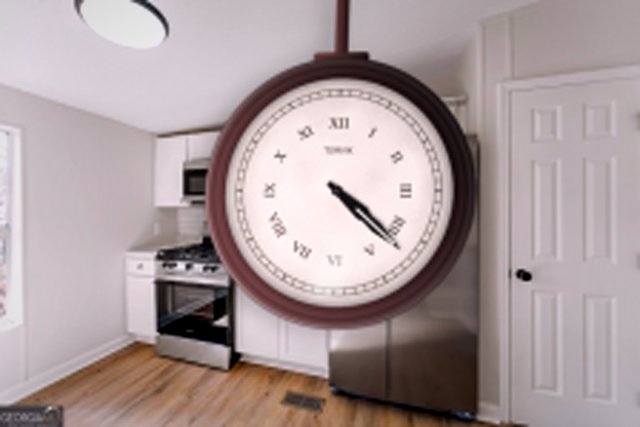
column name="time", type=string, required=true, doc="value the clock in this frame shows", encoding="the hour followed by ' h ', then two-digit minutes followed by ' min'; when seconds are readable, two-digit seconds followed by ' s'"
4 h 22 min
